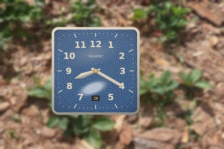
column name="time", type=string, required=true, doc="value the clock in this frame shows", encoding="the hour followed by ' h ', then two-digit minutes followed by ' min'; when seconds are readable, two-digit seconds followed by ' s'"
8 h 20 min
